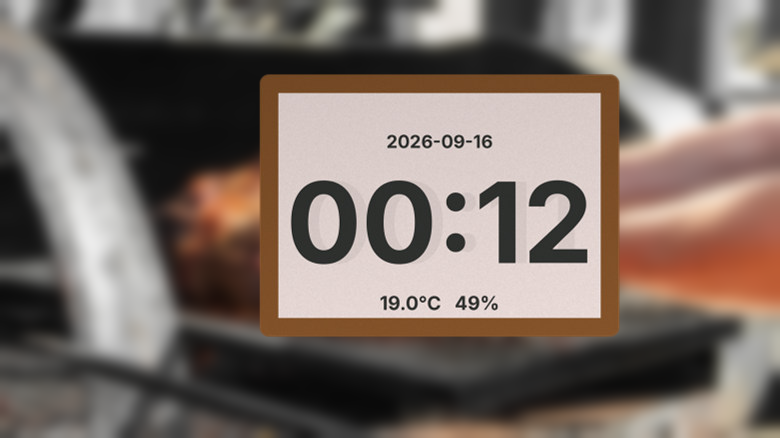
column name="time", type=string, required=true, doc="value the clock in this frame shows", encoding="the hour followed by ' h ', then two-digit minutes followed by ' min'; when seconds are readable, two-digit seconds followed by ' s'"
0 h 12 min
